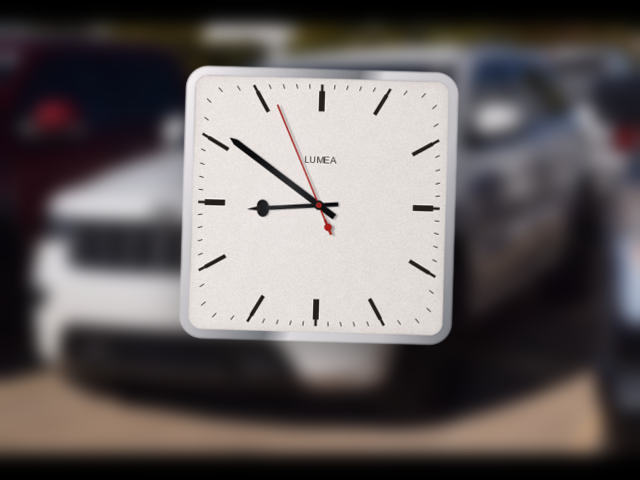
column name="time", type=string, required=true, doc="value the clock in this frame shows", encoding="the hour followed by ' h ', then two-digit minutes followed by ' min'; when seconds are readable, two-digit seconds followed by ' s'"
8 h 50 min 56 s
